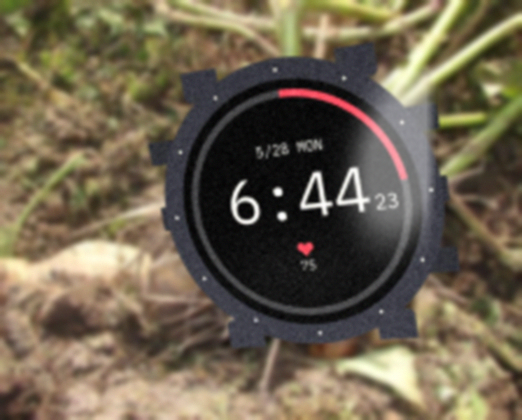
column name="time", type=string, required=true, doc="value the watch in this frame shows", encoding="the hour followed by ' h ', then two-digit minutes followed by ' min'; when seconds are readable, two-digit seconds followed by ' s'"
6 h 44 min 23 s
